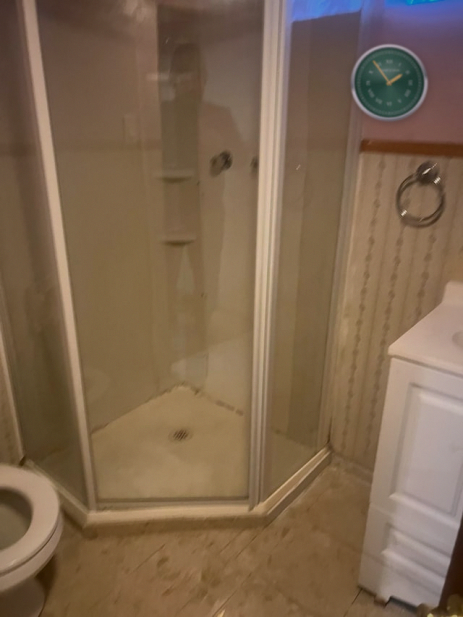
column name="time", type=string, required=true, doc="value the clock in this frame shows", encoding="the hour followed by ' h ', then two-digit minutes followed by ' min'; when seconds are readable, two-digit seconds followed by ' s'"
1 h 54 min
